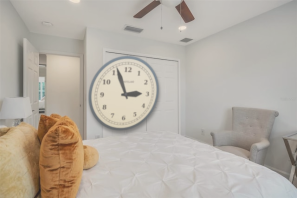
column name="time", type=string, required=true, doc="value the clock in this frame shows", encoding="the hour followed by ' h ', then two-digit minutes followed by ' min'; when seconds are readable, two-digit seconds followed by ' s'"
2 h 56 min
